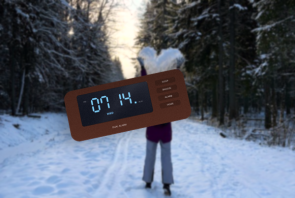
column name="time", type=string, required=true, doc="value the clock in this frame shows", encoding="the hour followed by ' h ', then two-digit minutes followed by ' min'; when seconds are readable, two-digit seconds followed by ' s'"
7 h 14 min
